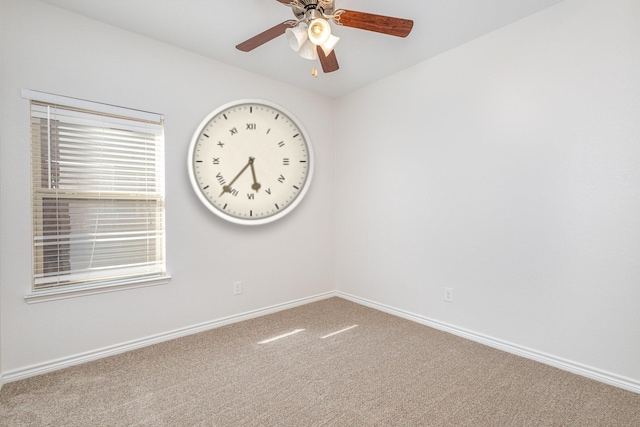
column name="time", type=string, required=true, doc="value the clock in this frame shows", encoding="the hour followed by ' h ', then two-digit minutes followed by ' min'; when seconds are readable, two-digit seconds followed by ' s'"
5 h 37 min
